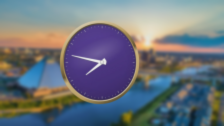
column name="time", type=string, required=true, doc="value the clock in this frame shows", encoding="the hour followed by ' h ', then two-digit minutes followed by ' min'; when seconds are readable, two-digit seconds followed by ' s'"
7 h 47 min
